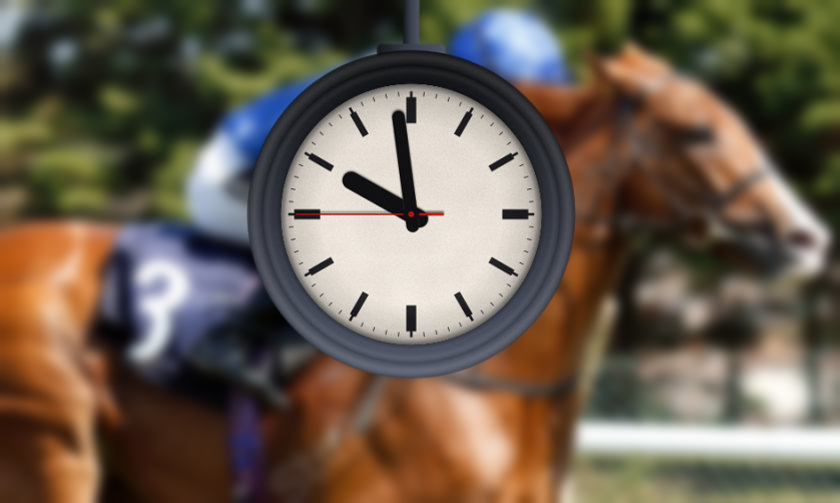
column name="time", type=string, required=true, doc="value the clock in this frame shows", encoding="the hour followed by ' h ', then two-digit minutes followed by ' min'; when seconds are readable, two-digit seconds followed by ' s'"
9 h 58 min 45 s
